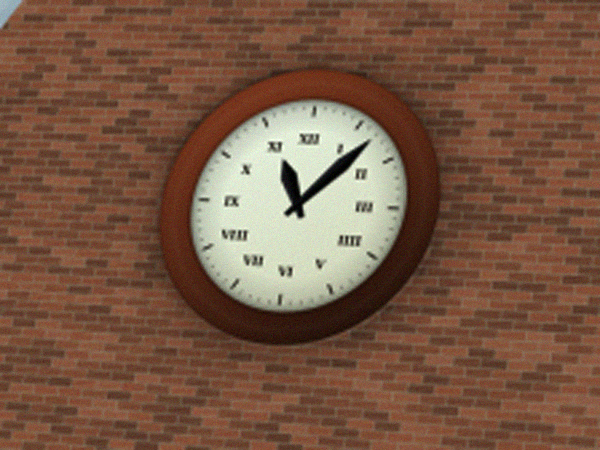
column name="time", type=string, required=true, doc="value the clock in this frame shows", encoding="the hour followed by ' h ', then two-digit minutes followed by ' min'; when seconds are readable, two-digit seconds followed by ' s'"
11 h 07 min
